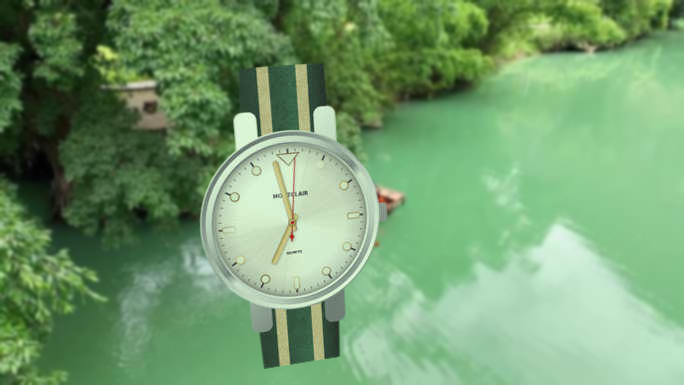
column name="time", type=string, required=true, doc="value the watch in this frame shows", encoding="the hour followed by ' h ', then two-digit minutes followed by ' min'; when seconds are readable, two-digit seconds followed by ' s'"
6 h 58 min 01 s
